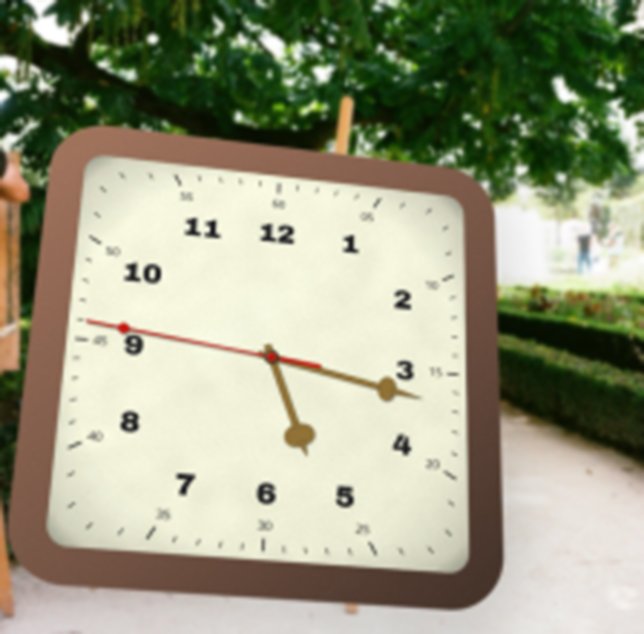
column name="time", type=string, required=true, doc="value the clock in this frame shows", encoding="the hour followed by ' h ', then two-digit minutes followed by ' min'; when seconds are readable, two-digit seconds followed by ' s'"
5 h 16 min 46 s
